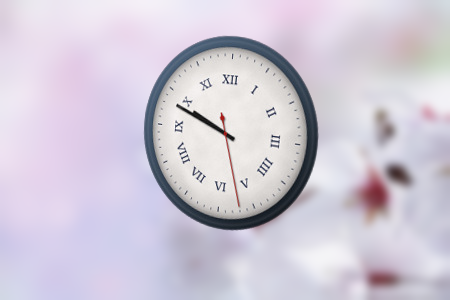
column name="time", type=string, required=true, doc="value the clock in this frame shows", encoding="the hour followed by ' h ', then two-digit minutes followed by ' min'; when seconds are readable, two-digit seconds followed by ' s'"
9 h 48 min 27 s
